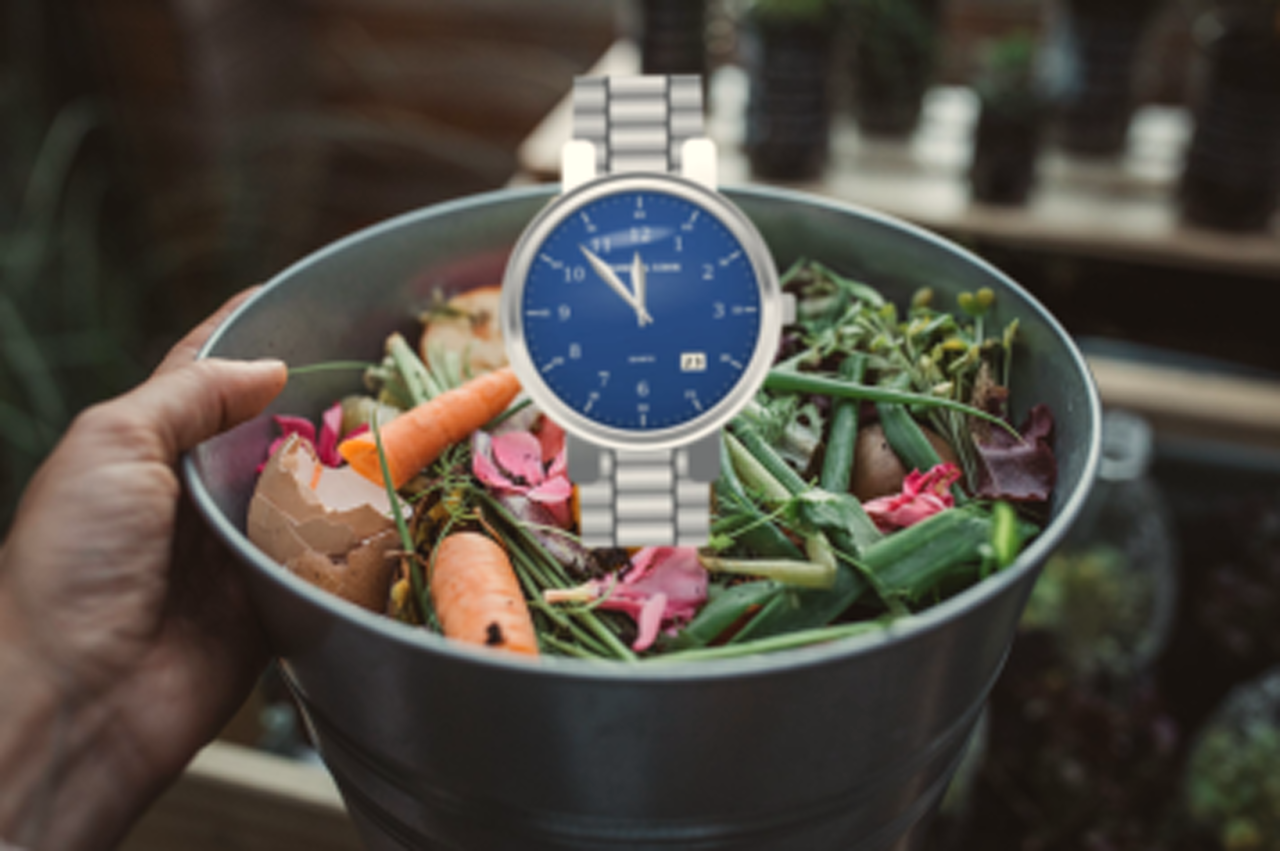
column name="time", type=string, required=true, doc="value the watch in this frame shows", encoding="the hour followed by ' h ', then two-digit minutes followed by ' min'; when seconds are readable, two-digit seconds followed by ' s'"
11 h 53 min
